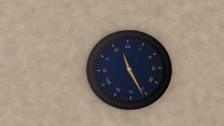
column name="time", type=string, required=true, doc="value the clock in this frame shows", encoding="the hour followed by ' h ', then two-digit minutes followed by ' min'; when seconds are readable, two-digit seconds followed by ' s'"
11 h 26 min
